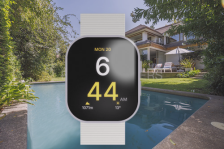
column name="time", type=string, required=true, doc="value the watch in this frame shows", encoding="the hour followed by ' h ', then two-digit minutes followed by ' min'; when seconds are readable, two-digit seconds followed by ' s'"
6 h 44 min
